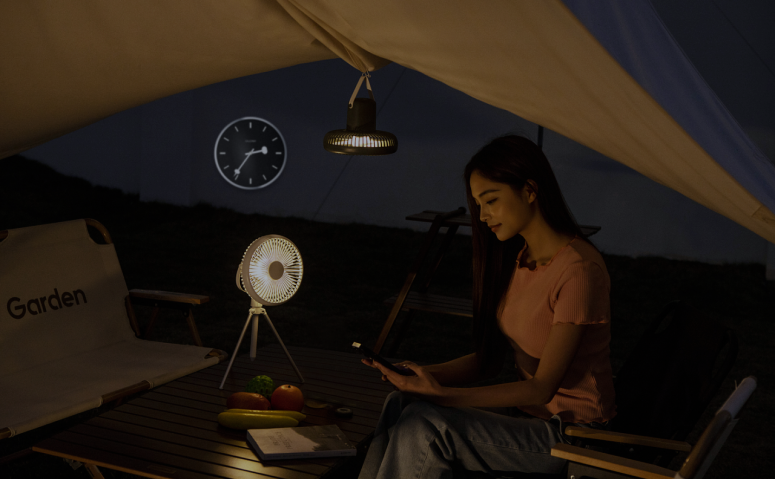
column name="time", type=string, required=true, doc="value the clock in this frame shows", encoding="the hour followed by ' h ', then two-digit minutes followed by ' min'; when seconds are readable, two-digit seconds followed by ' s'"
2 h 36 min
